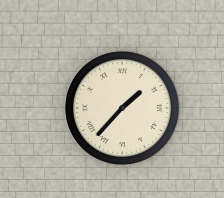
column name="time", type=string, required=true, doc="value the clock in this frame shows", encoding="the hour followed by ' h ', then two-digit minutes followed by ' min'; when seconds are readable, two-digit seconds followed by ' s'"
1 h 37 min
